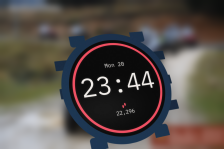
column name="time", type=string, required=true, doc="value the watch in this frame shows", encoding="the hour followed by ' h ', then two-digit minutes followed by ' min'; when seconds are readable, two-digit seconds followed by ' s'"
23 h 44 min
